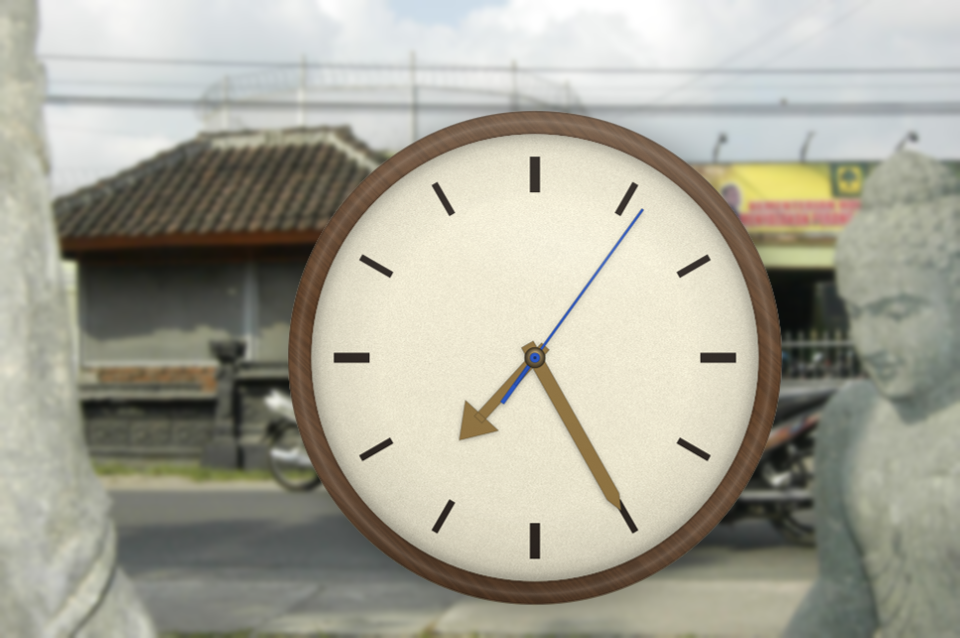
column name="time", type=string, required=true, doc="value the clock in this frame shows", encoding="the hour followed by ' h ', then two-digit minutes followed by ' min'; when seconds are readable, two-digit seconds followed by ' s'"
7 h 25 min 06 s
